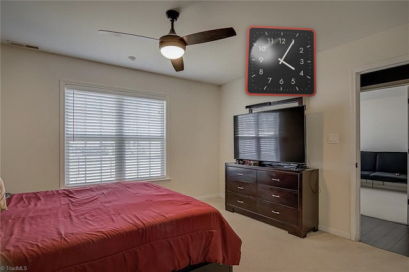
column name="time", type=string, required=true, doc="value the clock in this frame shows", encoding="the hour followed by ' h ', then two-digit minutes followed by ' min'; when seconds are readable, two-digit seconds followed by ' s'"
4 h 05 min
